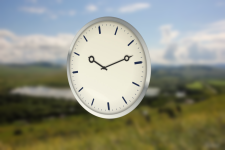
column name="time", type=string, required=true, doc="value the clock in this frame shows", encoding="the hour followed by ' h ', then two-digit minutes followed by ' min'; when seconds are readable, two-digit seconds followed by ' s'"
10 h 13 min
